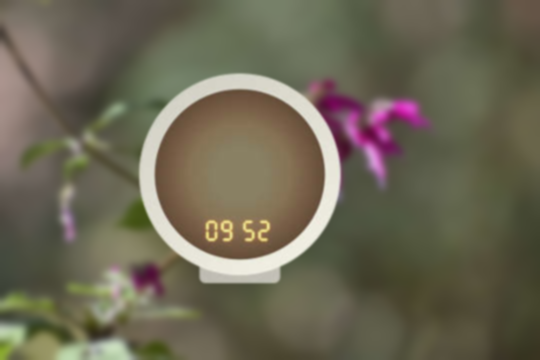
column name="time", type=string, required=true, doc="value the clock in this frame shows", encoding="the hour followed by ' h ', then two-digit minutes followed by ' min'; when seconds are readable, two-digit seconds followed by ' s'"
9 h 52 min
